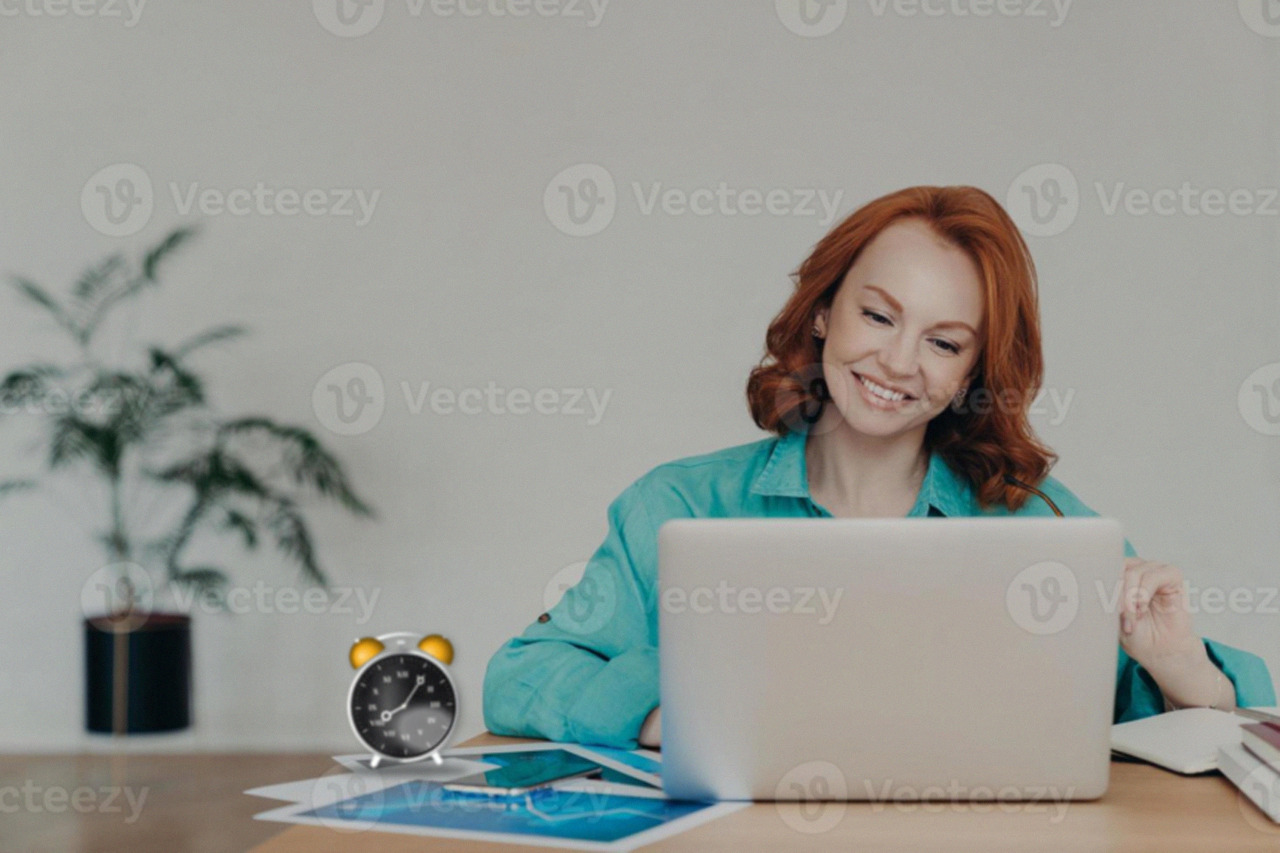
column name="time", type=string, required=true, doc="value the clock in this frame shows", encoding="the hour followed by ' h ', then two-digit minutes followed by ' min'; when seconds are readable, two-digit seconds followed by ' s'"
8 h 06 min
